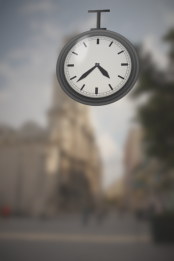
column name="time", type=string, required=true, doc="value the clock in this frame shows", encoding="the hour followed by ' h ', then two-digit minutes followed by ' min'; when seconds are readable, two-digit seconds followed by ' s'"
4 h 38 min
